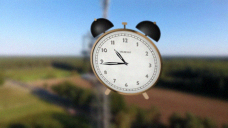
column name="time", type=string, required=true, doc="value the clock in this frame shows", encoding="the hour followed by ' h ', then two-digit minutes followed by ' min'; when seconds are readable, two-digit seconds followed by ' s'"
10 h 44 min
